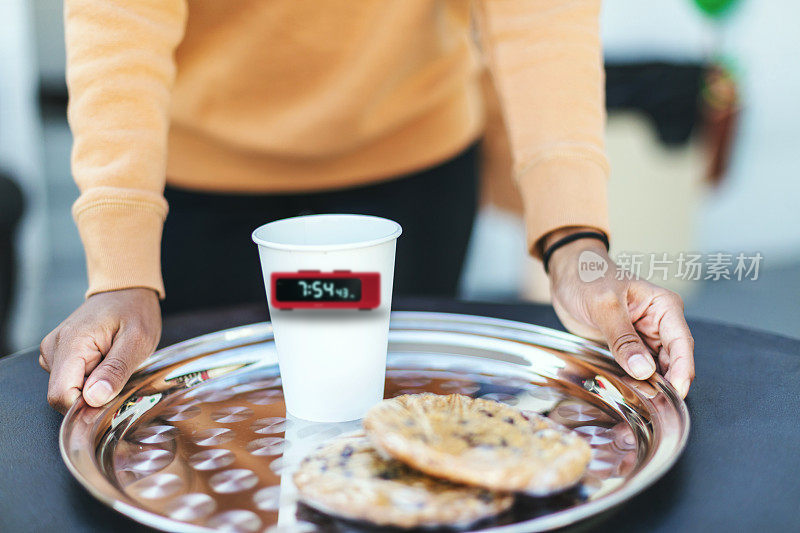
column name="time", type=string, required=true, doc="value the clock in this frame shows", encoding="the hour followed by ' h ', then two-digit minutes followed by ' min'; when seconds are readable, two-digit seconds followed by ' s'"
7 h 54 min
